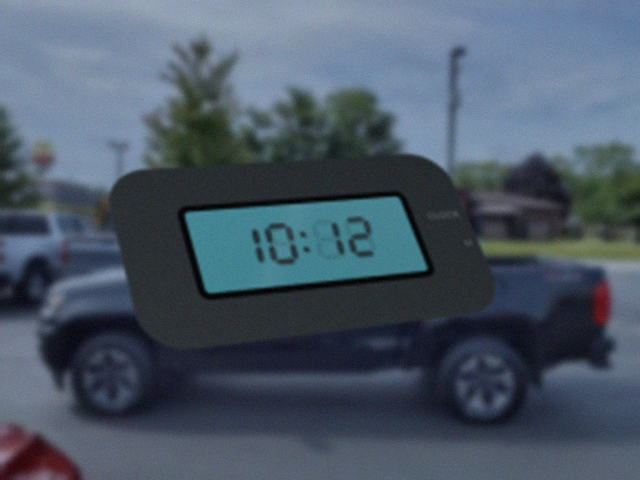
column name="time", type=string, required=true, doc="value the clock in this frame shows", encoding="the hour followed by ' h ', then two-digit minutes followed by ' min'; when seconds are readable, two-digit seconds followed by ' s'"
10 h 12 min
